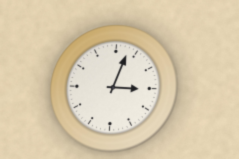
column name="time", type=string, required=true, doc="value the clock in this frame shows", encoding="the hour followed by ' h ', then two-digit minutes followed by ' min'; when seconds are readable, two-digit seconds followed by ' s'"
3 h 03 min
